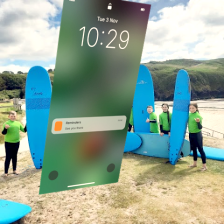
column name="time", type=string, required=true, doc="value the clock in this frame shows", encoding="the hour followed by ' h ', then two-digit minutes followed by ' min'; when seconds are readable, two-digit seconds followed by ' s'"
10 h 29 min
